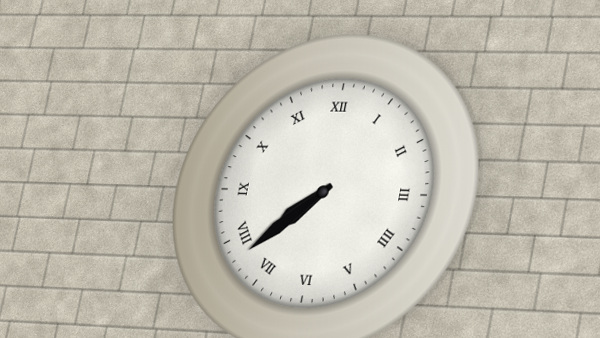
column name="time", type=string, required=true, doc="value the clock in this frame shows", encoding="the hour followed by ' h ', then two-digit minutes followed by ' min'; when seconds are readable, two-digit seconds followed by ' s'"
7 h 38 min
